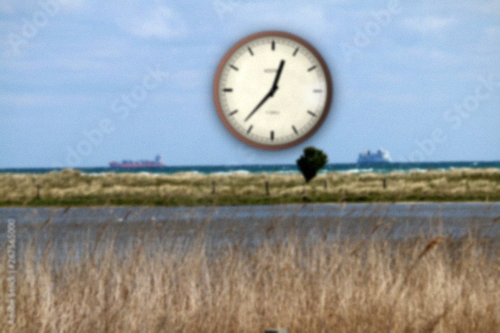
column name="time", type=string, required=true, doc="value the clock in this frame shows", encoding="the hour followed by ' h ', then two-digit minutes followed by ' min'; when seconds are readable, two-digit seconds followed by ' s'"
12 h 37 min
